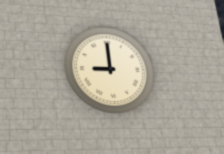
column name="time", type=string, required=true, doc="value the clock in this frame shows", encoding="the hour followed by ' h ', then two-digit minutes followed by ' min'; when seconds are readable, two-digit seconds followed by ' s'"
9 h 00 min
